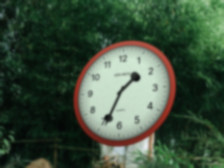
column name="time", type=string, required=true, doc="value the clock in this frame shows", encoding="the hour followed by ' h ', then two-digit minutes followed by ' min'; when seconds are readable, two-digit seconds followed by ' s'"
1 h 34 min
